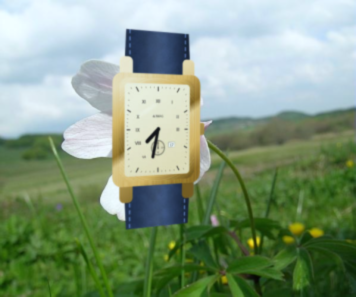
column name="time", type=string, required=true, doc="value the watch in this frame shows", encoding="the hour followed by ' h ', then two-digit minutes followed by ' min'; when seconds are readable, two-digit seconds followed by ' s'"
7 h 32 min
